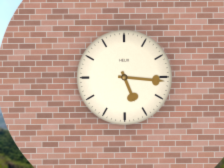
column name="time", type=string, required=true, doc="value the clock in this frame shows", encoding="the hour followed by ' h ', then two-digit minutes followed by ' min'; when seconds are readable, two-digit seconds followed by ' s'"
5 h 16 min
